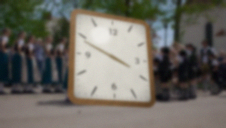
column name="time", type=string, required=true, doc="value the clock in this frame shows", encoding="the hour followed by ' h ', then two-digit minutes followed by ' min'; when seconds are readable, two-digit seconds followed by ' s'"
3 h 49 min
